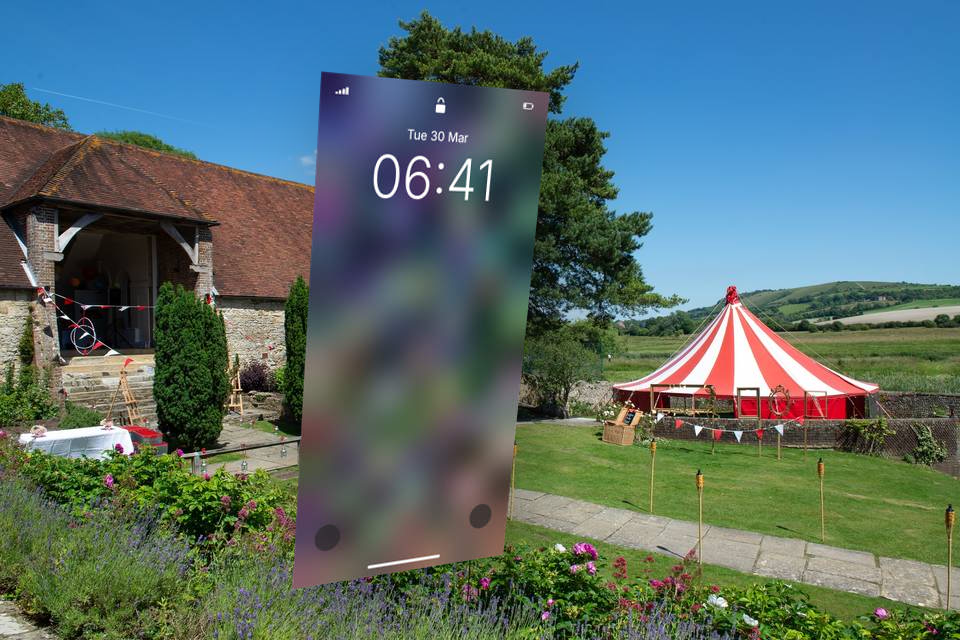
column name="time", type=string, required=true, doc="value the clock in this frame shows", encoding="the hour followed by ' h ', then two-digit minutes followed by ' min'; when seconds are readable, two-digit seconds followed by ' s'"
6 h 41 min
